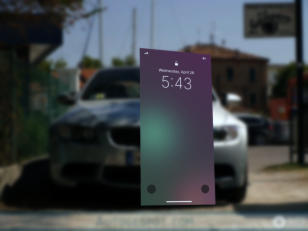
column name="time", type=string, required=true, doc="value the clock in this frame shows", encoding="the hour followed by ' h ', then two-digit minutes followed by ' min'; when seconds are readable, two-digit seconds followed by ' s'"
5 h 43 min
